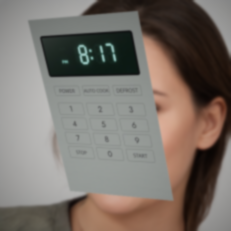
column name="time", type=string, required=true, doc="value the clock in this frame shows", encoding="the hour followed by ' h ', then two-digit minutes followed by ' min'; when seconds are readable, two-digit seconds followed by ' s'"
8 h 17 min
